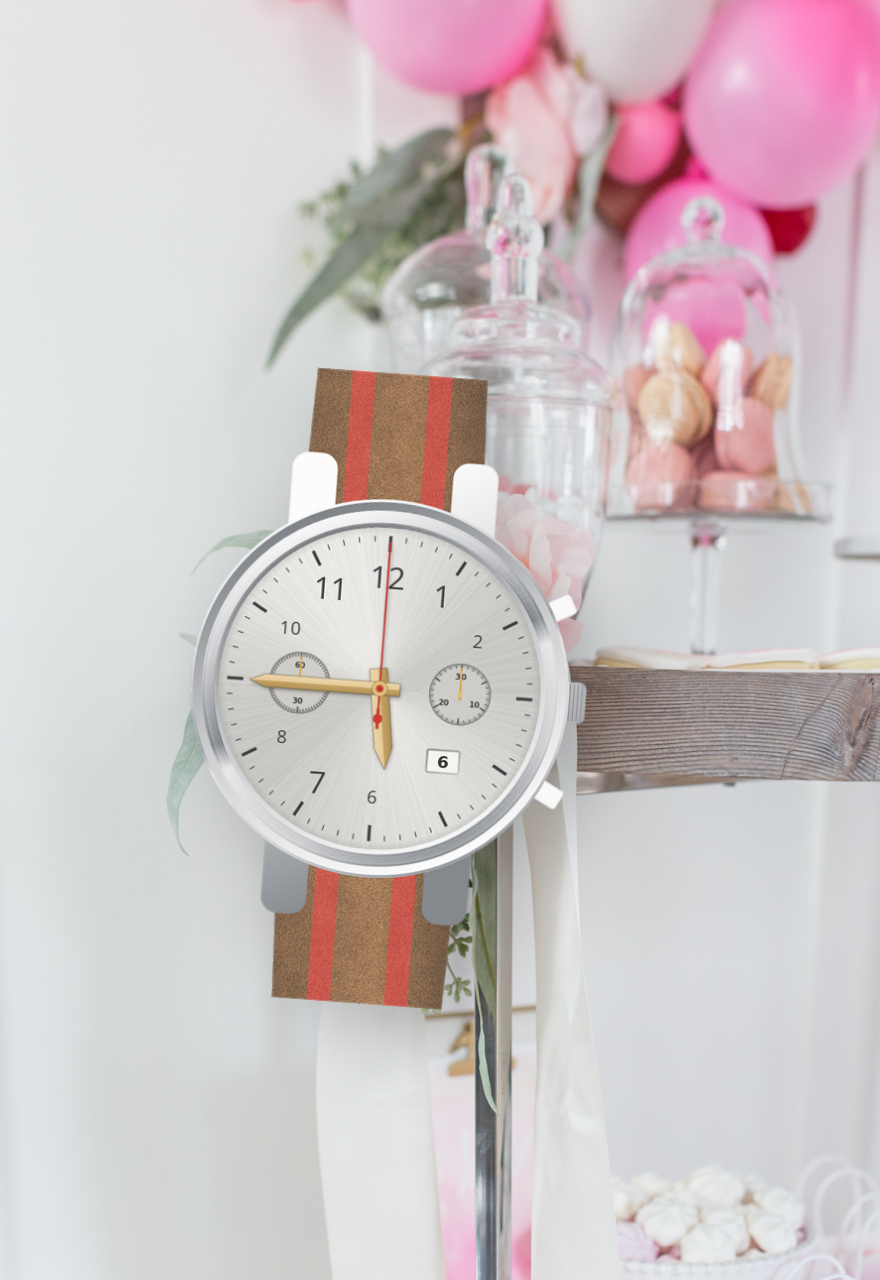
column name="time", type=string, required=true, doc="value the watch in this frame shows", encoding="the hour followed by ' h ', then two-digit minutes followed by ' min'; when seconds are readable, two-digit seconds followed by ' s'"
5 h 45 min
